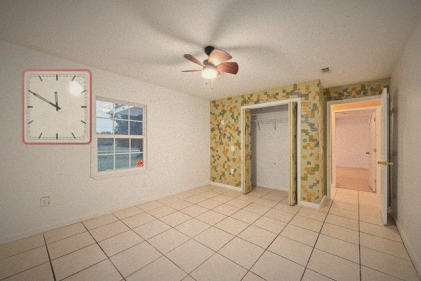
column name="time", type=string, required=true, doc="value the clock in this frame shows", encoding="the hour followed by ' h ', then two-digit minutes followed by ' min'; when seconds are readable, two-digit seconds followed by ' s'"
11 h 50 min
